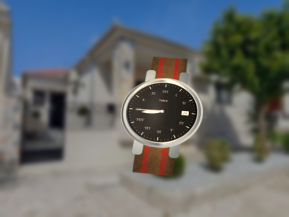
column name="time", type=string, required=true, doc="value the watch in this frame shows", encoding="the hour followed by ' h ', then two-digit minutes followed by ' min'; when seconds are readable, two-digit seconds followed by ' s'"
8 h 45 min
